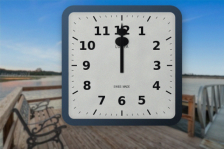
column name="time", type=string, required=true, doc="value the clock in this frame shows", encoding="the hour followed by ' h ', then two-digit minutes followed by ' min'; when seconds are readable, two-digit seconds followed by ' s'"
12 h 00 min
